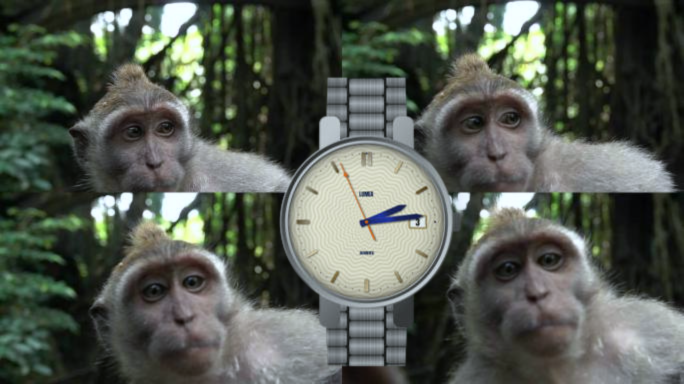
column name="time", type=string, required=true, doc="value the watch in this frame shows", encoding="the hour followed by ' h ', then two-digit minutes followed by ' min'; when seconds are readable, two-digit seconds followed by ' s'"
2 h 13 min 56 s
